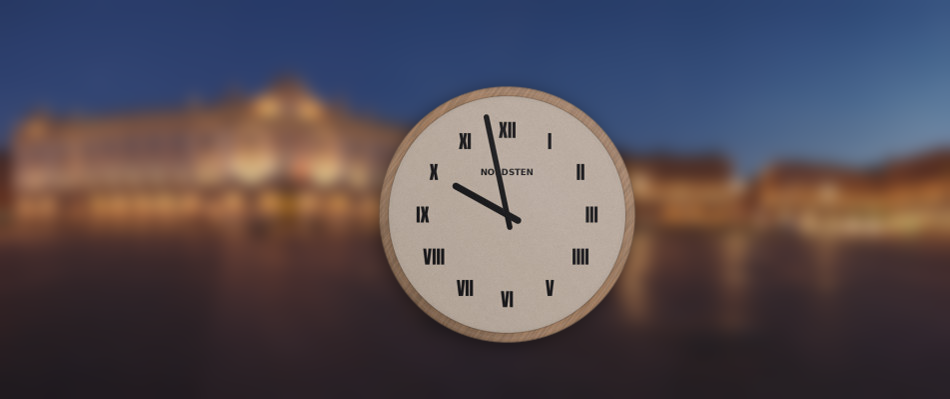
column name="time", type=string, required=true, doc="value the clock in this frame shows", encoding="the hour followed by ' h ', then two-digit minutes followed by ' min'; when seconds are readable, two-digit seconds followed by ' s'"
9 h 58 min
